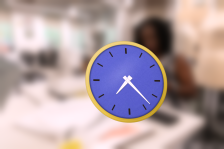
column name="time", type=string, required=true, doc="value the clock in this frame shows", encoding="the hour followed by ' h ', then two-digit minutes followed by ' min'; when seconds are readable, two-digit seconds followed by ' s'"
7 h 23 min
